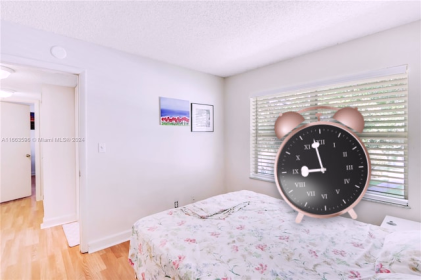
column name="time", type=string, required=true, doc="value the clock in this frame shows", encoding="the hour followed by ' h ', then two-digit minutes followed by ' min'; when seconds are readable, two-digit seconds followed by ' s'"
8 h 58 min
